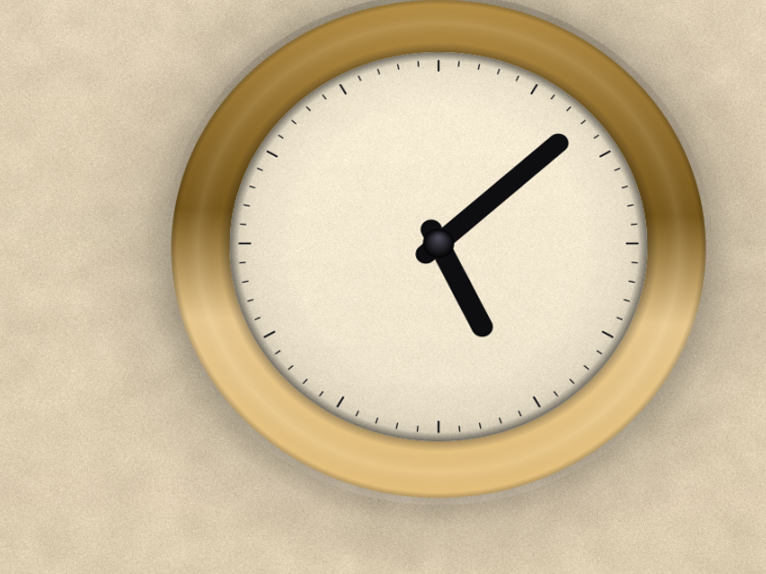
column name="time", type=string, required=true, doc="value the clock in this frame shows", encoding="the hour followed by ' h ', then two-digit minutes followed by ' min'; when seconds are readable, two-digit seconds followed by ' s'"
5 h 08 min
